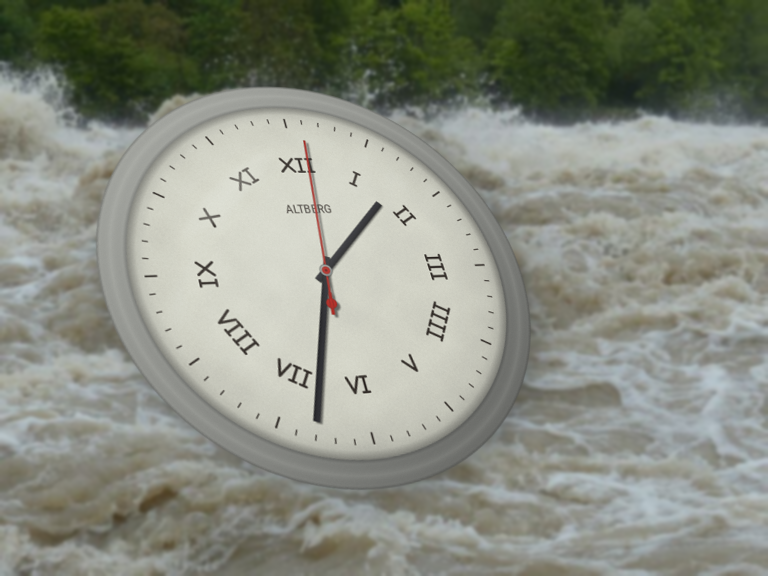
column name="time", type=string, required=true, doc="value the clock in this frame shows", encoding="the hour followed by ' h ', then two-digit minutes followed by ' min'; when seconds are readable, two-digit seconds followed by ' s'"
1 h 33 min 01 s
